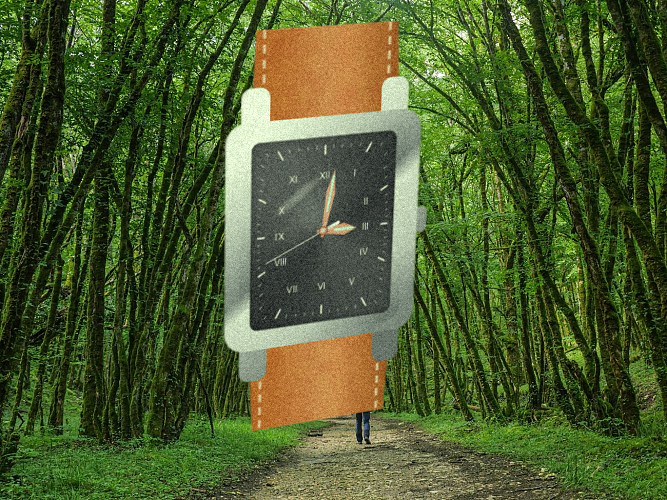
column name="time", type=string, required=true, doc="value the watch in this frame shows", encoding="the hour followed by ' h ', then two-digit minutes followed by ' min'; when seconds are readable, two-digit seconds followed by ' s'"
3 h 01 min 41 s
